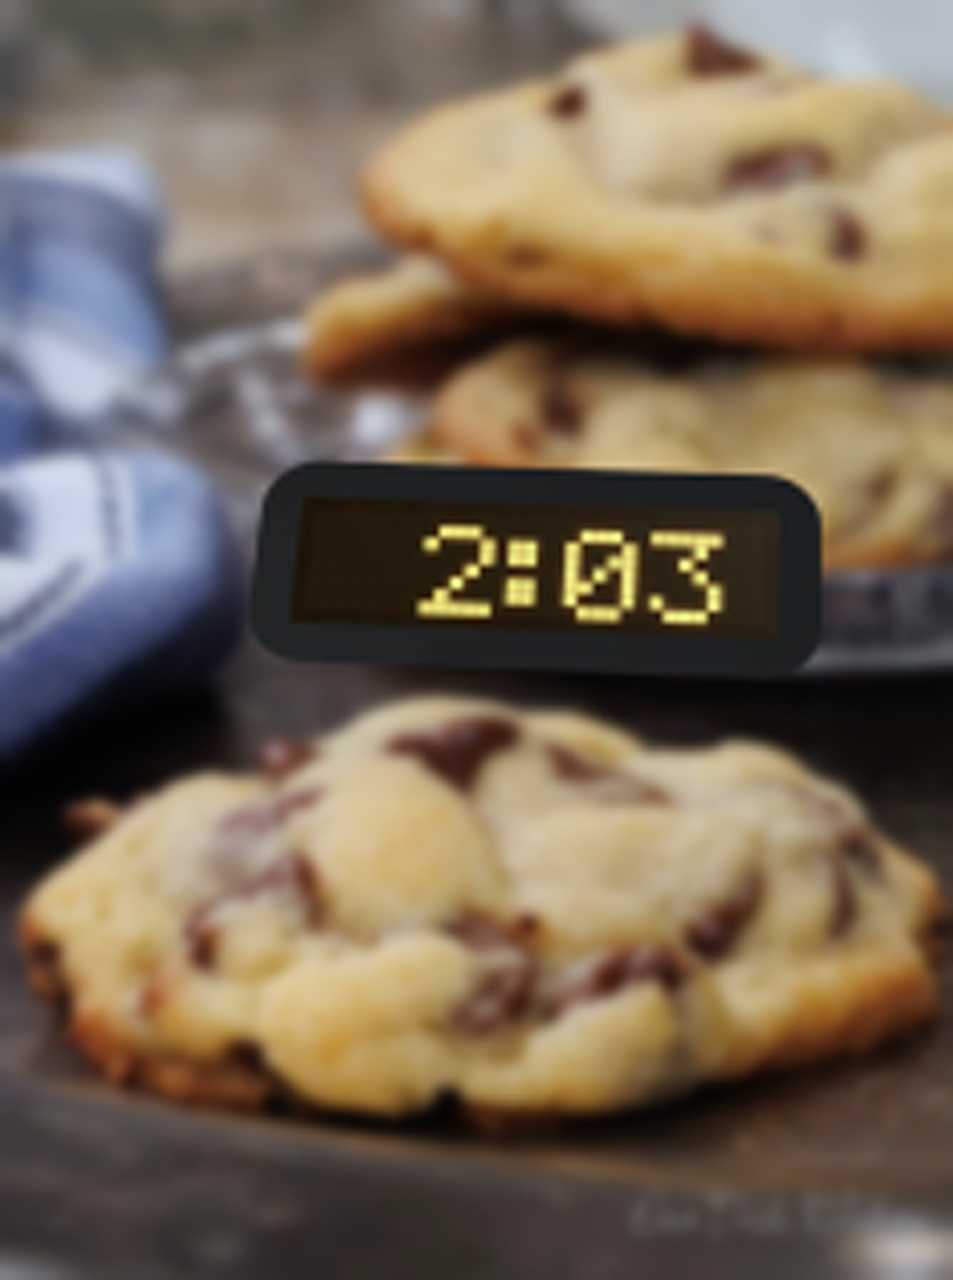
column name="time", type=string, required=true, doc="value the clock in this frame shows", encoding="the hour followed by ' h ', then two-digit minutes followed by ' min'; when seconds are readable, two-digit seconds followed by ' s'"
2 h 03 min
